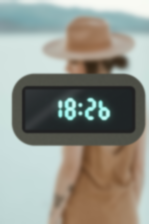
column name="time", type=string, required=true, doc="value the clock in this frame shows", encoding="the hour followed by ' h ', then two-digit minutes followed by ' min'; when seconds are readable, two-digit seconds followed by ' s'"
18 h 26 min
